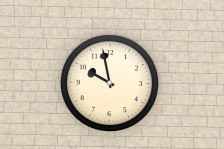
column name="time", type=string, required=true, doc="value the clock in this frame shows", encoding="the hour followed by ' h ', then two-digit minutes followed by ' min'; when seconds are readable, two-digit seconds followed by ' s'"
9 h 58 min
